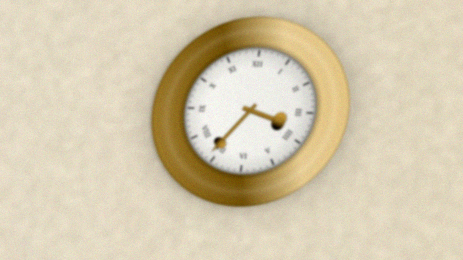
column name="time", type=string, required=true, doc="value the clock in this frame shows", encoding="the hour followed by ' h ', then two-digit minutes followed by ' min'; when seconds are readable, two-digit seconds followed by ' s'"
3 h 36 min
